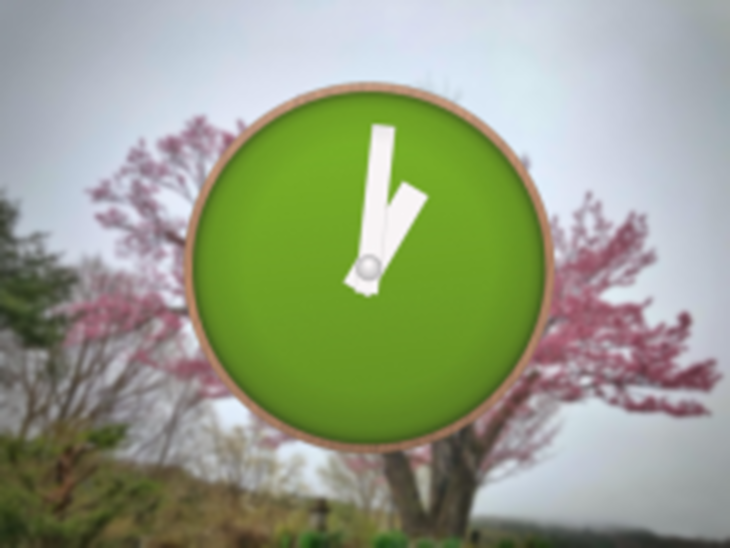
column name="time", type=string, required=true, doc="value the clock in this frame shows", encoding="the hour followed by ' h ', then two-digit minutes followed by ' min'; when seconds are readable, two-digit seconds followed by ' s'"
1 h 01 min
